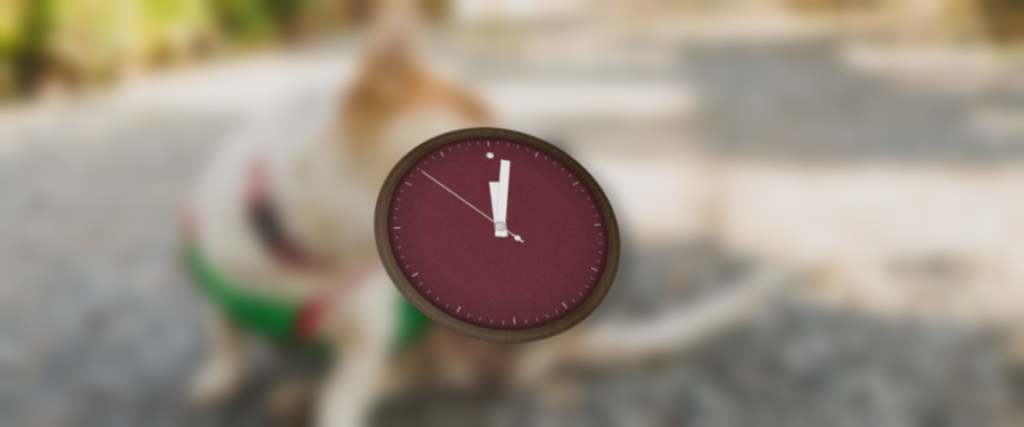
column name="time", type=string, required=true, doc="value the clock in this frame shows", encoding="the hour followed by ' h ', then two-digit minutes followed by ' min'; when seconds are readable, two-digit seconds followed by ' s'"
12 h 01 min 52 s
